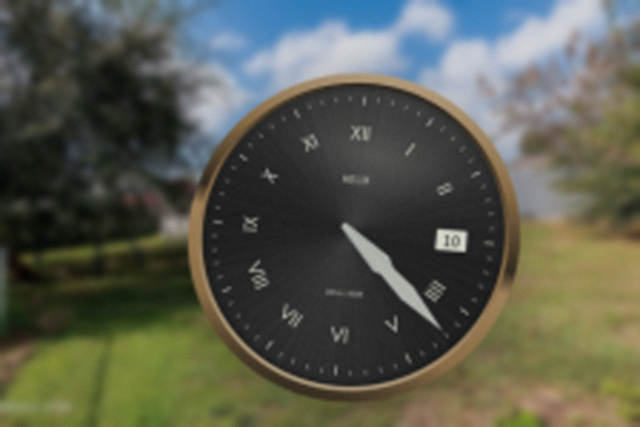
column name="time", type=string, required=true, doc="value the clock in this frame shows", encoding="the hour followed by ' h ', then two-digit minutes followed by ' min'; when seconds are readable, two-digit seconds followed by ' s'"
4 h 22 min
